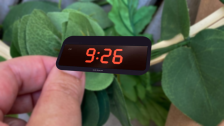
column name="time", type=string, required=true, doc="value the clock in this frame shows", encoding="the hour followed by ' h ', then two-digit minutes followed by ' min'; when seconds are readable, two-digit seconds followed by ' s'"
9 h 26 min
